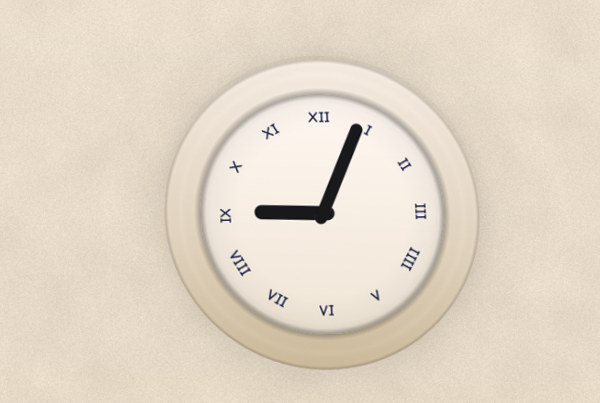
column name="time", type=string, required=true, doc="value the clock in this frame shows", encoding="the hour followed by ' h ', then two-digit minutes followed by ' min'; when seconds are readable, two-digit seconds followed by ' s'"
9 h 04 min
